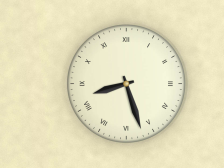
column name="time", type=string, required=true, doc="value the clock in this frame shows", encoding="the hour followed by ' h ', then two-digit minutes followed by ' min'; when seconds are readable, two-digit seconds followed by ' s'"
8 h 27 min
